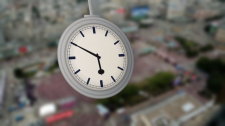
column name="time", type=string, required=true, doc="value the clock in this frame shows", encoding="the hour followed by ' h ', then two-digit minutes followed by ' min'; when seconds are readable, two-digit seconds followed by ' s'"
5 h 50 min
